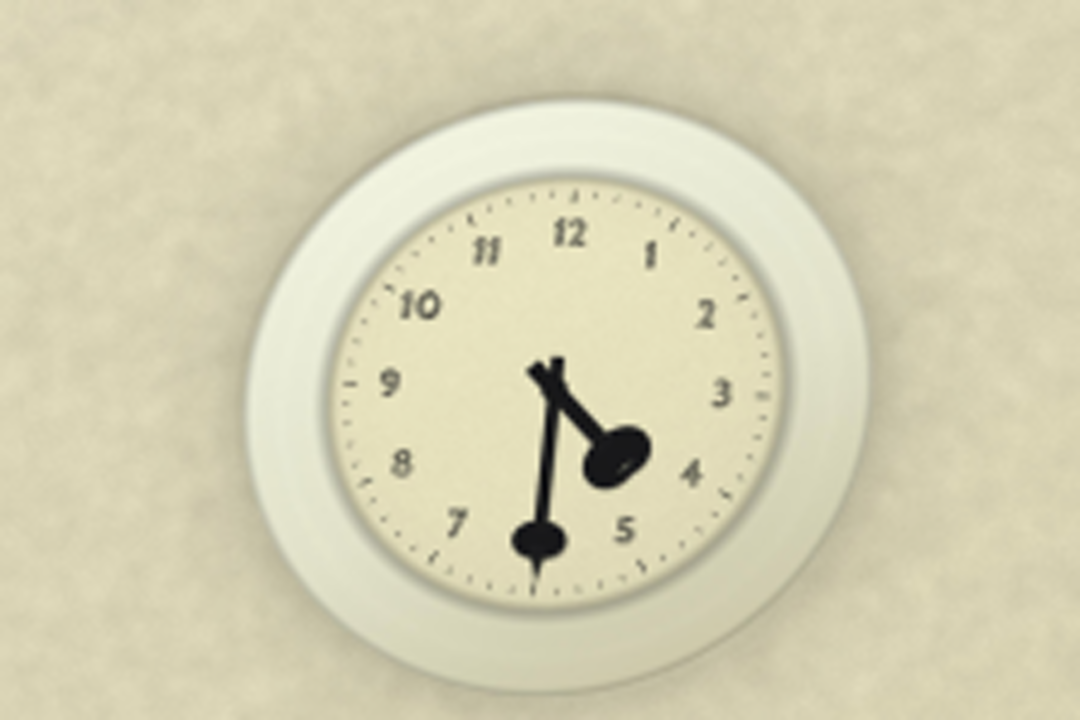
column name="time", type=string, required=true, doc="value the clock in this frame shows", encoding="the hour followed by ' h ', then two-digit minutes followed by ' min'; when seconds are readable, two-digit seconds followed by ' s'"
4 h 30 min
